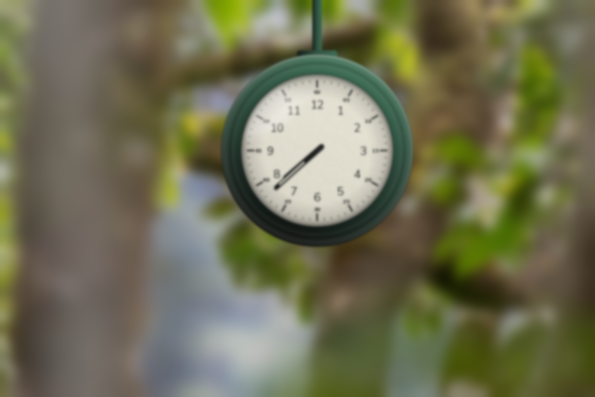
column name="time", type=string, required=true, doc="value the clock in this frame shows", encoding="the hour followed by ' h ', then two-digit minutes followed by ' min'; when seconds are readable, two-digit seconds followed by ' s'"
7 h 38 min
